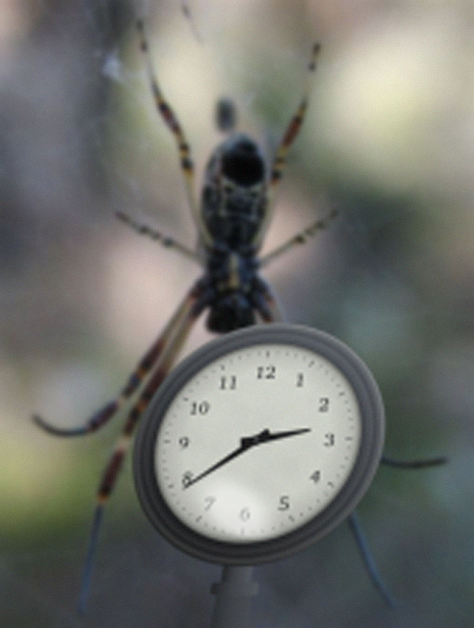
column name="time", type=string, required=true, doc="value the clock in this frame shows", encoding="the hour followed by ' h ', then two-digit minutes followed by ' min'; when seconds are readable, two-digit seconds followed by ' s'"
2 h 39 min
